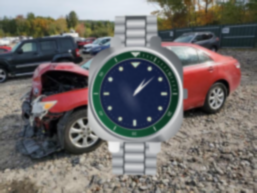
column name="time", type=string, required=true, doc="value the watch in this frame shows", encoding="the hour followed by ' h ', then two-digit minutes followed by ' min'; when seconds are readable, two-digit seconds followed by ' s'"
1 h 08 min
